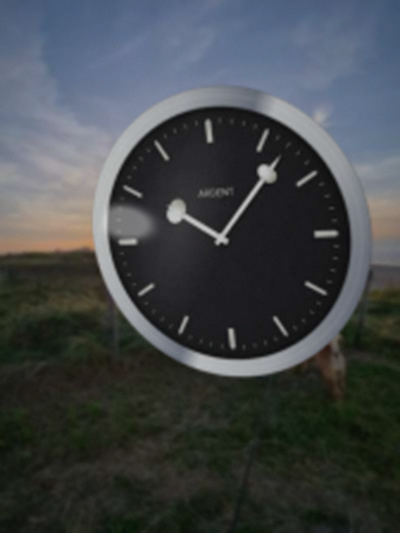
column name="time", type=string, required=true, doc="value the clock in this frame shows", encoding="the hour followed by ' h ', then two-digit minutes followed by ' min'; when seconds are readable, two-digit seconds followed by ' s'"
10 h 07 min
